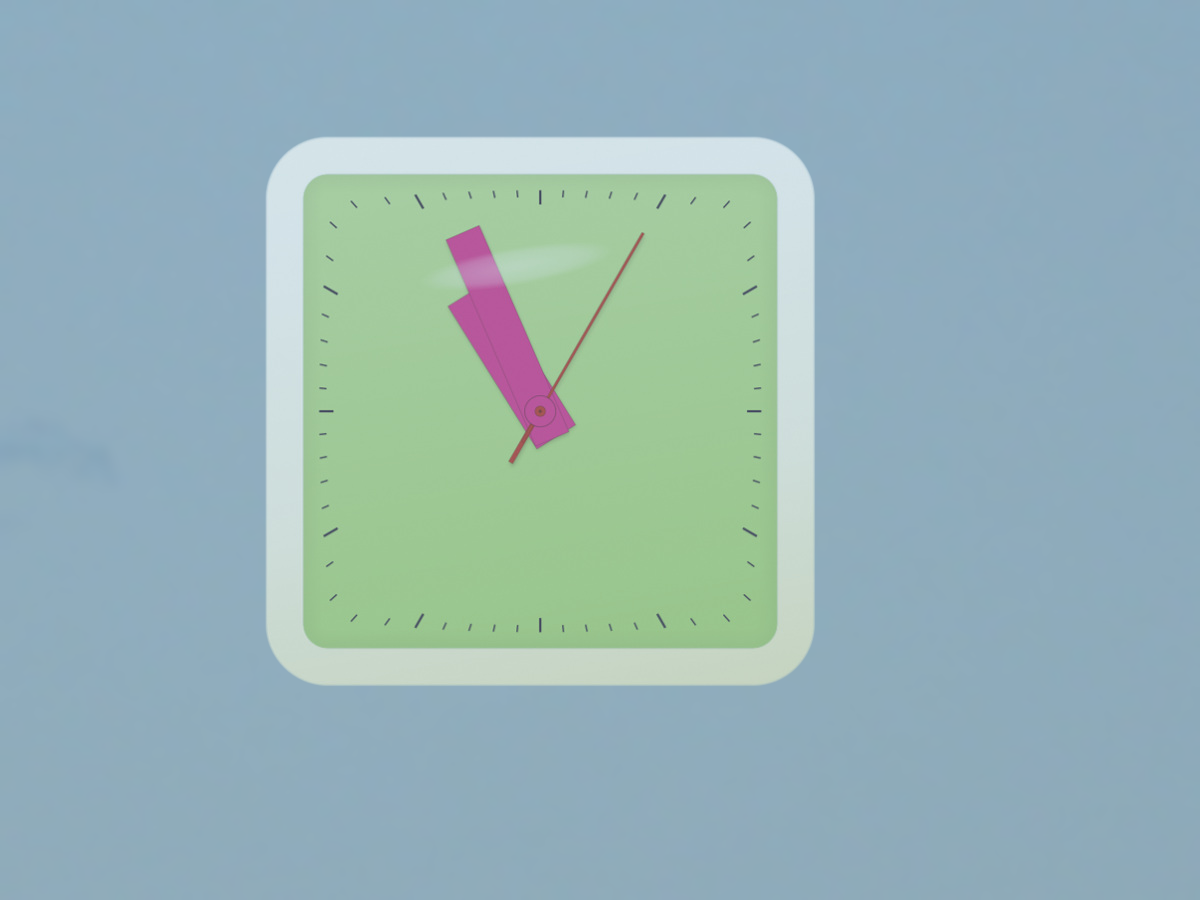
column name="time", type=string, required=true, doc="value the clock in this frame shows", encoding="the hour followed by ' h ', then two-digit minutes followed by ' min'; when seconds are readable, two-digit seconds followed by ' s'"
10 h 56 min 05 s
